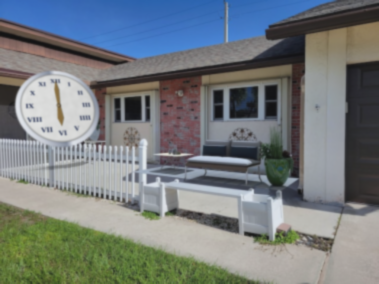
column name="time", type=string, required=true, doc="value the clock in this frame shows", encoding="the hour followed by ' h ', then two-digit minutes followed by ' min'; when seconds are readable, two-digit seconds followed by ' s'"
6 h 00 min
